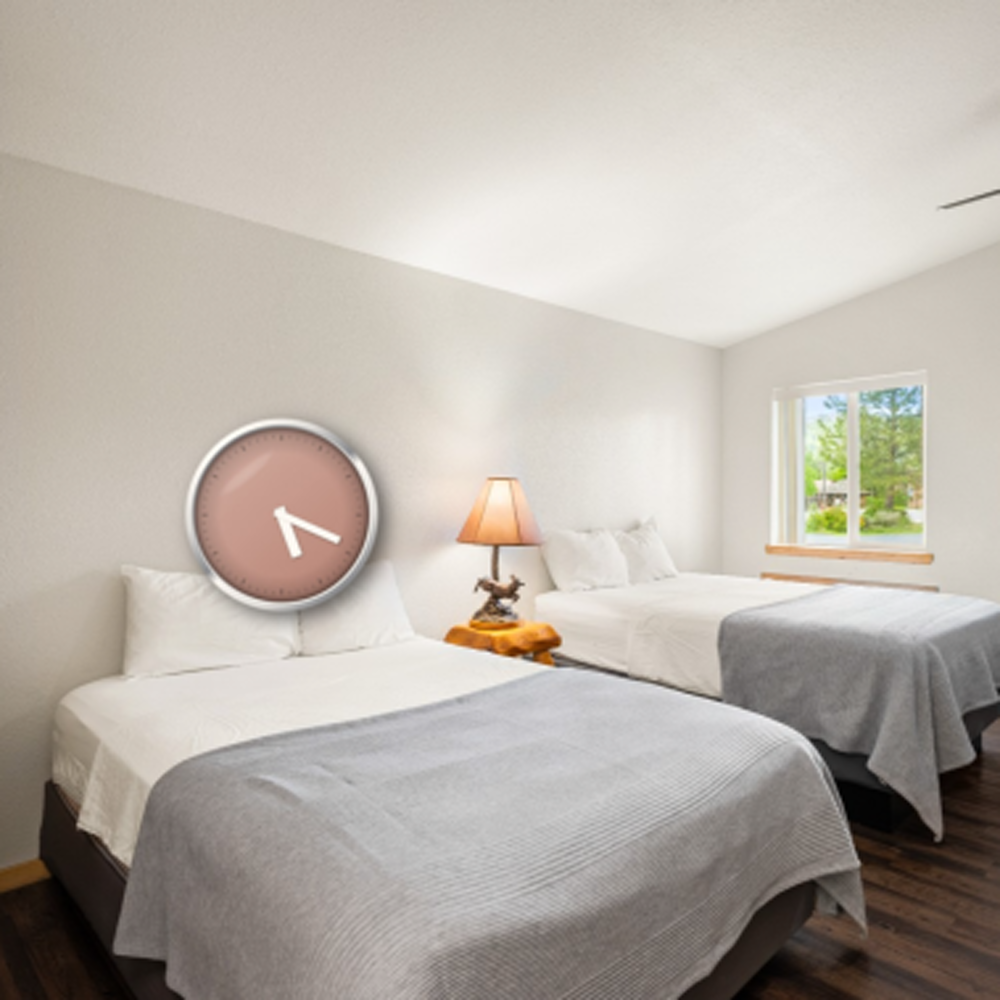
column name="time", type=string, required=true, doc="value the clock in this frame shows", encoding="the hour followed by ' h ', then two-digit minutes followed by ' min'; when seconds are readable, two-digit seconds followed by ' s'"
5 h 19 min
